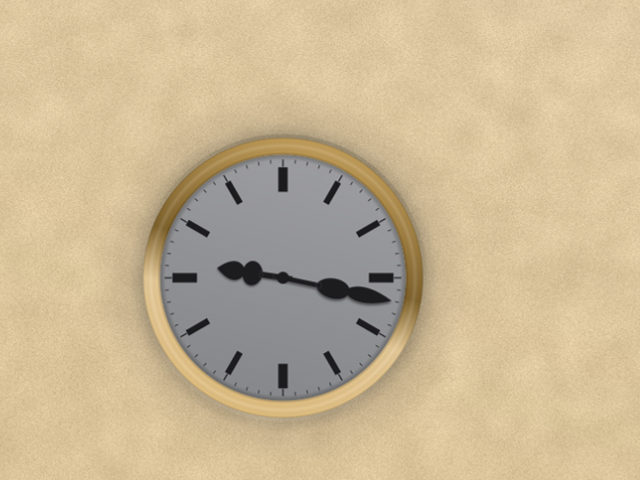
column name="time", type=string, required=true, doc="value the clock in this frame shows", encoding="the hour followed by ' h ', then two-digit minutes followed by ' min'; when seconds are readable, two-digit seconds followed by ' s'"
9 h 17 min
